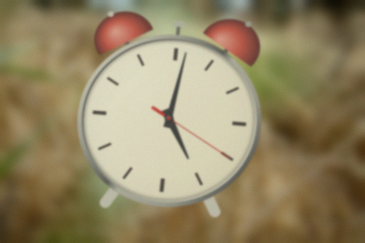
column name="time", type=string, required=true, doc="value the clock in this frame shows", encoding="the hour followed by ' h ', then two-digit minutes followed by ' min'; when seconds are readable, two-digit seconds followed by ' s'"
5 h 01 min 20 s
